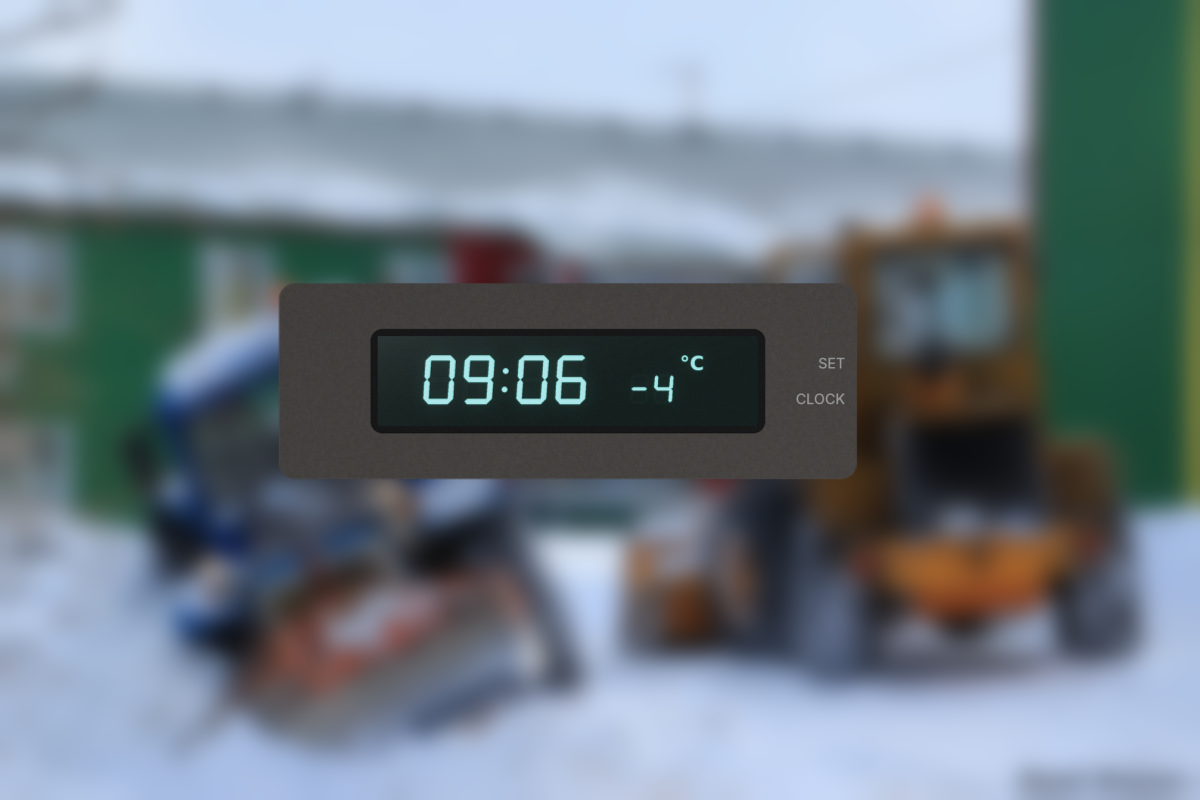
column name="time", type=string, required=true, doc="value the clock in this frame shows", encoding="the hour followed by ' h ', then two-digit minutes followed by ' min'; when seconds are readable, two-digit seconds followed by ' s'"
9 h 06 min
